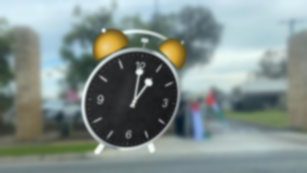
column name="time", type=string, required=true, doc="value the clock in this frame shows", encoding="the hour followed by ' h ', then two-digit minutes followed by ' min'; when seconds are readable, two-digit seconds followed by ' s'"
1 h 00 min
